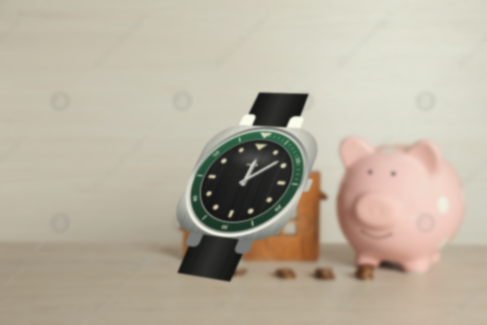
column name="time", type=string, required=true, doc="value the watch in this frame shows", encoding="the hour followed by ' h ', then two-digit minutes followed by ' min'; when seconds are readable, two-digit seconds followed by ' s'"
12 h 08 min
